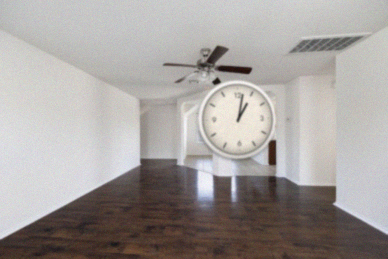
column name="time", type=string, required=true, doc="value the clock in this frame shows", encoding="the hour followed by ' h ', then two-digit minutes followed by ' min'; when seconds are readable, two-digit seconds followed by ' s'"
1 h 02 min
